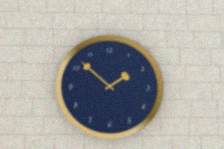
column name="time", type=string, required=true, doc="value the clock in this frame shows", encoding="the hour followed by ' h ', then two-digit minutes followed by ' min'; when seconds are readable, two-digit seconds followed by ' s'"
1 h 52 min
